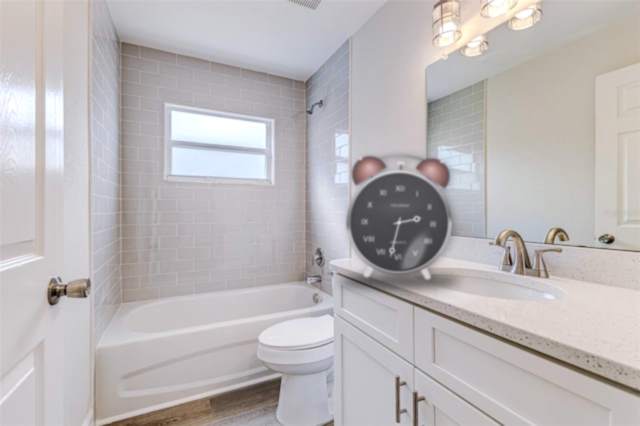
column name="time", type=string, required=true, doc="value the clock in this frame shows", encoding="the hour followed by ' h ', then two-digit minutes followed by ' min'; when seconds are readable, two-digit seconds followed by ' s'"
2 h 32 min
